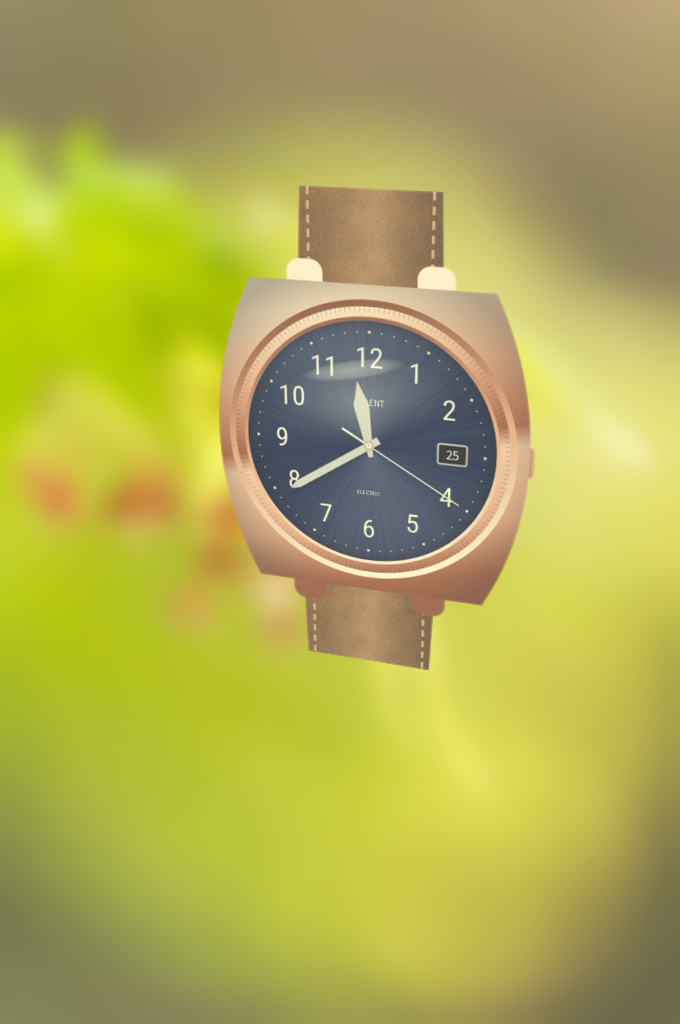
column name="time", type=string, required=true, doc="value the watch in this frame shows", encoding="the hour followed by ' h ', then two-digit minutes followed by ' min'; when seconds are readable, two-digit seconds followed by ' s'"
11 h 39 min 20 s
